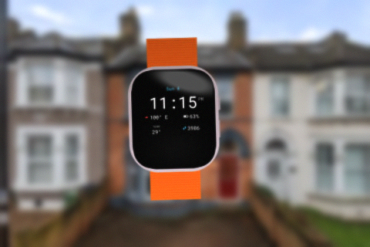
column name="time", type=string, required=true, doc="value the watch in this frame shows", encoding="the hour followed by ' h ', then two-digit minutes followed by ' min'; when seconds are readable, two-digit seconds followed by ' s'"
11 h 15 min
